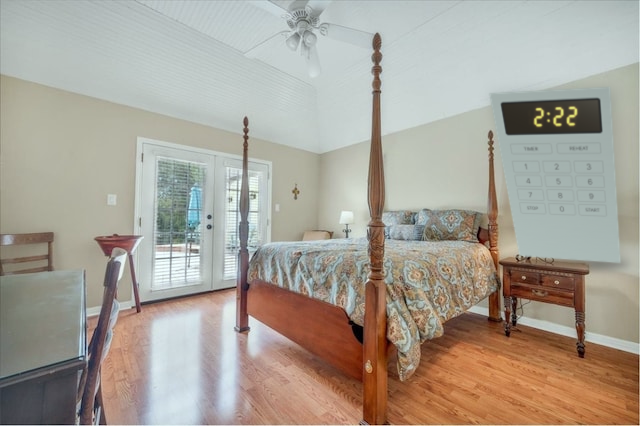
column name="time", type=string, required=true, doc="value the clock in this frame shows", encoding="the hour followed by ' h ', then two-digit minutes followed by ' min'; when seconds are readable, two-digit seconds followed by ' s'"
2 h 22 min
